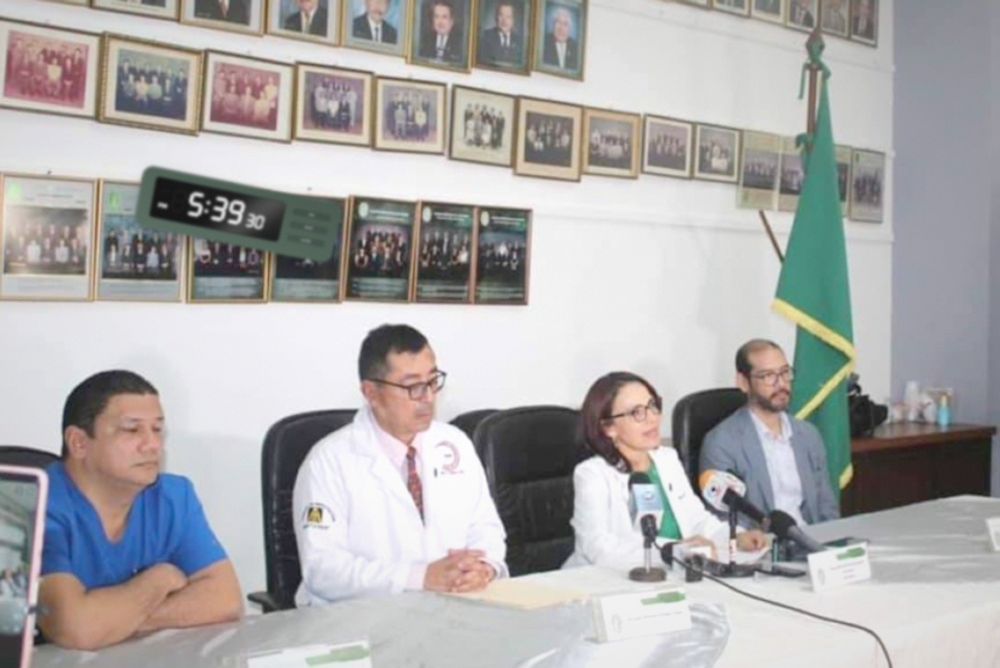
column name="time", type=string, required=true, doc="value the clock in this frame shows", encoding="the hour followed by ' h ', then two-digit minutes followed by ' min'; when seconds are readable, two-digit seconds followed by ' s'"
5 h 39 min
